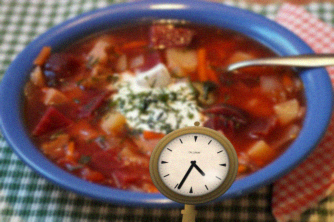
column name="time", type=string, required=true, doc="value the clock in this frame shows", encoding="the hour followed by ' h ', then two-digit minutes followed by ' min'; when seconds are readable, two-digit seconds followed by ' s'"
4 h 34 min
